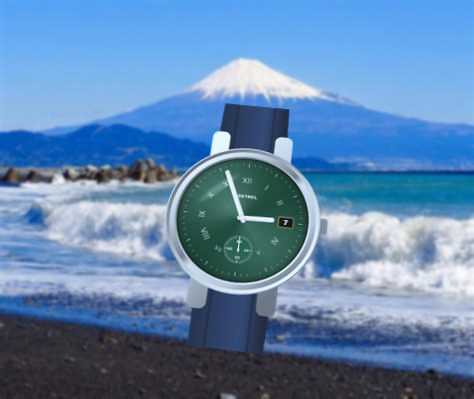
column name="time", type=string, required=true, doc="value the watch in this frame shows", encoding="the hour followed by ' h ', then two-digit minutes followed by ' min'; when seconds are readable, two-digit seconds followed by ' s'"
2 h 56 min
